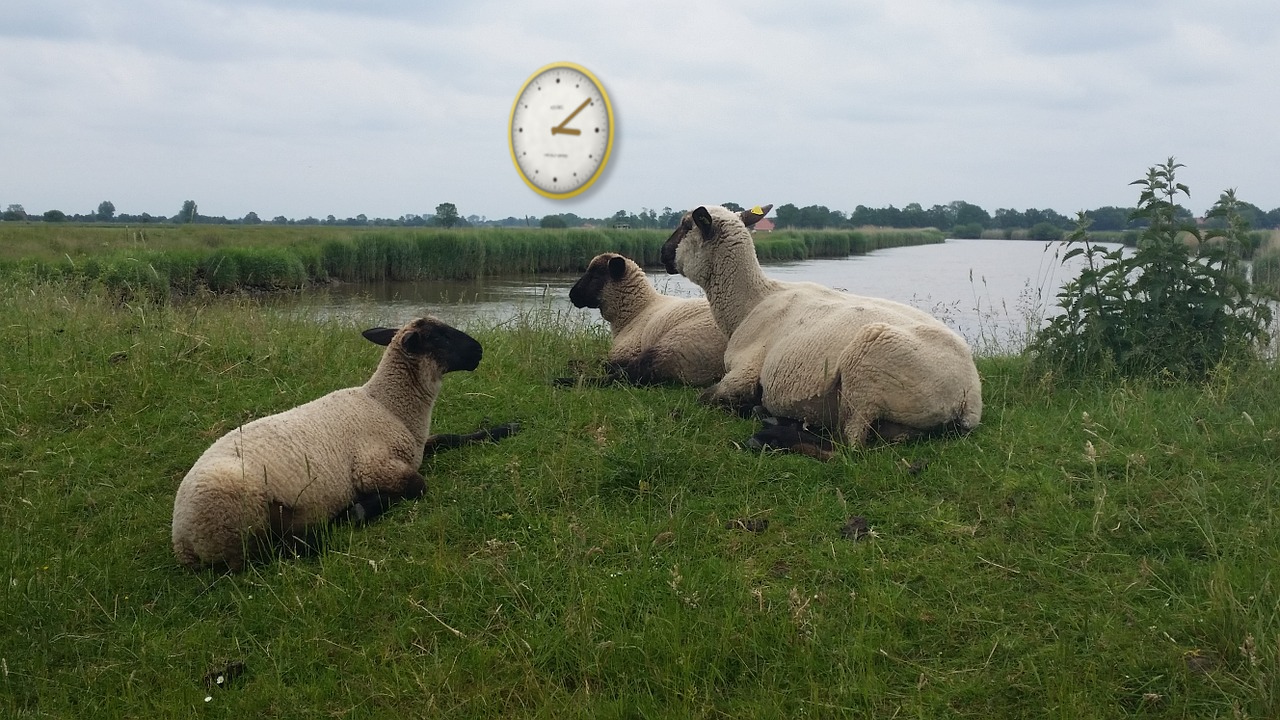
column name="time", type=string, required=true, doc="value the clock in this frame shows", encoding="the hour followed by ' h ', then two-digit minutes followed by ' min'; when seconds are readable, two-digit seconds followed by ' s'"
3 h 09 min
